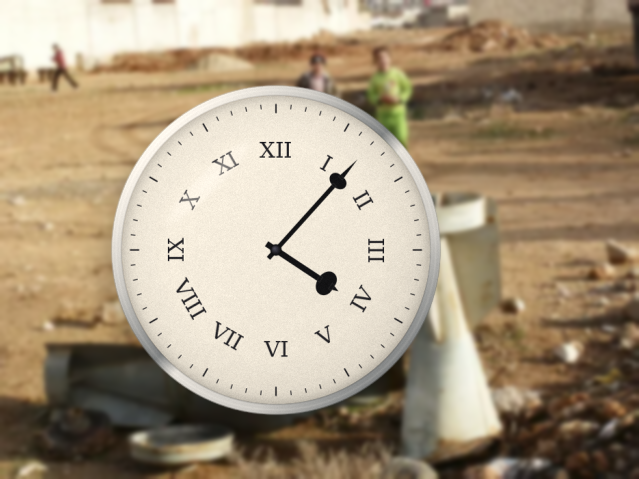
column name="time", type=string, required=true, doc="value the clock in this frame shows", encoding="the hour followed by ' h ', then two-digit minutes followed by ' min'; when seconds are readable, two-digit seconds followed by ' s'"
4 h 07 min
